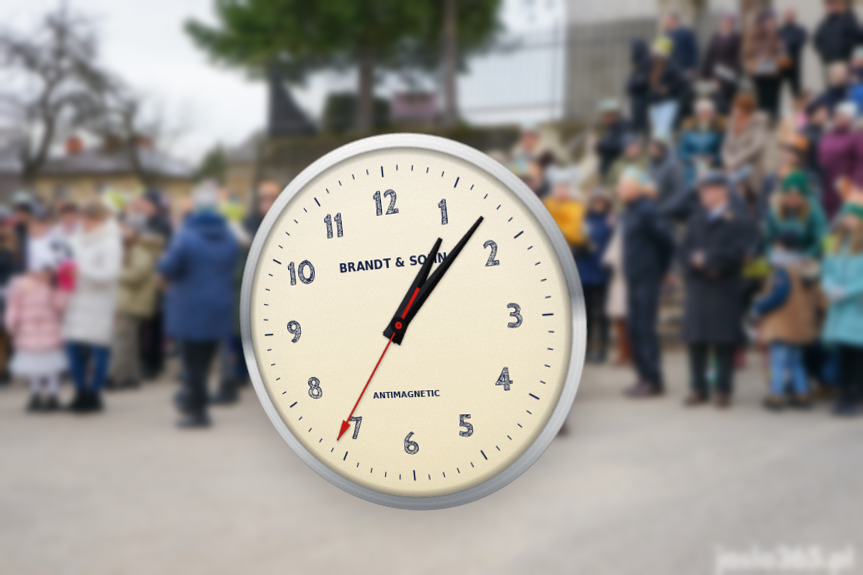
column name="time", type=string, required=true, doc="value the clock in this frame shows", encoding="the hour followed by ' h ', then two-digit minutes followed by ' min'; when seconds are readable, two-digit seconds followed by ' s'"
1 h 07 min 36 s
